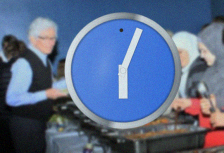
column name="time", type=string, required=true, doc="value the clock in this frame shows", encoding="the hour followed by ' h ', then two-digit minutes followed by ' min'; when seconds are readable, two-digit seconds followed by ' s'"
6 h 04 min
